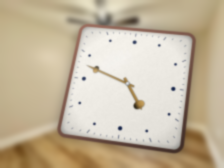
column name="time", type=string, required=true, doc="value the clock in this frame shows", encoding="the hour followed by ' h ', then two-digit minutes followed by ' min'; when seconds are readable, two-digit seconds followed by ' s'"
4 h 48 min
